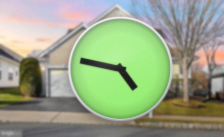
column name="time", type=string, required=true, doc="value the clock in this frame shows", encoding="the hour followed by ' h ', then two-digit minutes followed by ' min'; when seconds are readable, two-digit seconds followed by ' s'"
4 h 47 min
